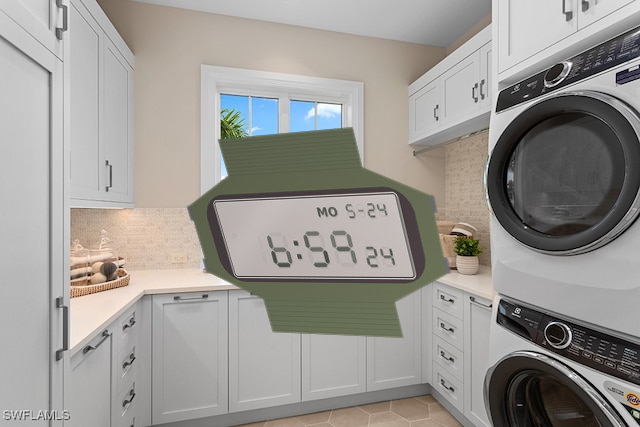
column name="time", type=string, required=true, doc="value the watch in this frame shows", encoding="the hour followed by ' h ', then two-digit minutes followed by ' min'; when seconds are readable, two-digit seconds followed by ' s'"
6 h 59 min 24 s
